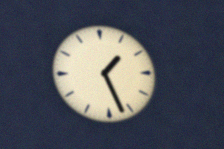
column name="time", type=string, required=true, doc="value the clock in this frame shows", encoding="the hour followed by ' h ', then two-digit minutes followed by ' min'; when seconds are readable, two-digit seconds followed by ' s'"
1 h 27 min
